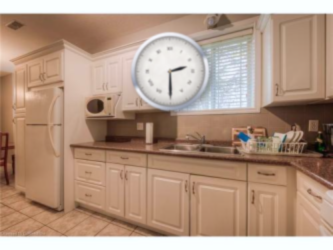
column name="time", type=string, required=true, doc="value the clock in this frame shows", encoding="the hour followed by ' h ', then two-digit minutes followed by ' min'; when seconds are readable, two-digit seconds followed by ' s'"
2 h 30 min
